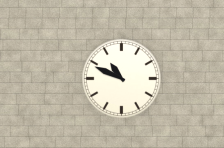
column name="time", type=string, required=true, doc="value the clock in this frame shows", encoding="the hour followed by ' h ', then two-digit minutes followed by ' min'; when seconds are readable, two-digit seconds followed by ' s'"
10 h 49 min
